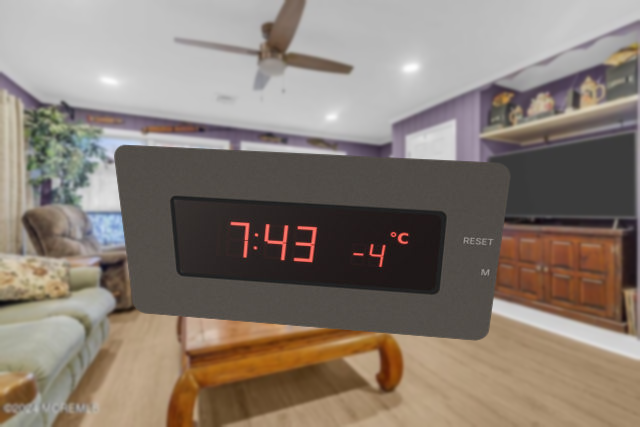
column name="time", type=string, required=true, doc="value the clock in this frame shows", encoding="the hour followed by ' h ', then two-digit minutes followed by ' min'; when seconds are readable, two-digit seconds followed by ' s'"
7 h 43 min
